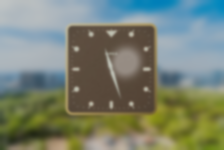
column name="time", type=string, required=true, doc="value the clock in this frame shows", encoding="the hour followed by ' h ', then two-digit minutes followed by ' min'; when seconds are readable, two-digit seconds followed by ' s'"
11 h 27 min
